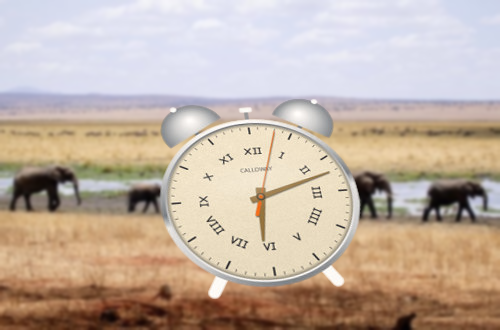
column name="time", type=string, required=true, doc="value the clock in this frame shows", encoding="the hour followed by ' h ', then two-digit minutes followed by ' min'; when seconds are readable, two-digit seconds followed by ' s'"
6 h 12 min 03 s
